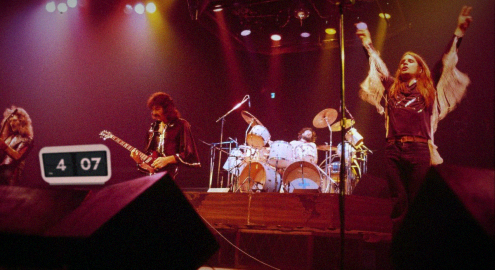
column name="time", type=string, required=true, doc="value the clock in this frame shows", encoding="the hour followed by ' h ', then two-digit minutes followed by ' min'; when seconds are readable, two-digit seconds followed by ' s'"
4 h 07 min
